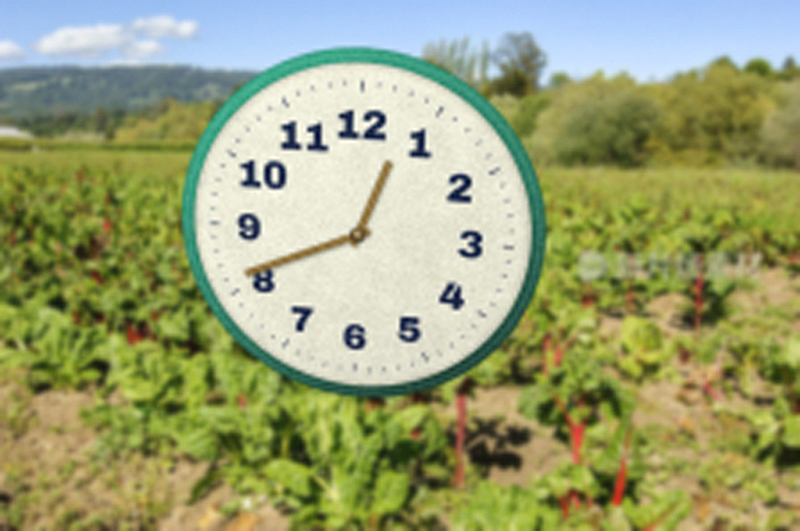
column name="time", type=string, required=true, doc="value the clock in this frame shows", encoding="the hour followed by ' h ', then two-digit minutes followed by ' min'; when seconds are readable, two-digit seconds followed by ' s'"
12 h 41 min
